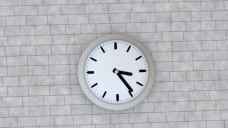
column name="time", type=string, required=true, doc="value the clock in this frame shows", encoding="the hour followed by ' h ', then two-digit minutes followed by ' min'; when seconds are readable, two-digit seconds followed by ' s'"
3 h 24 min
